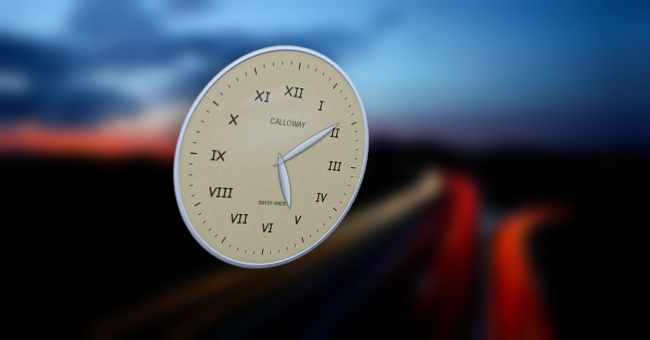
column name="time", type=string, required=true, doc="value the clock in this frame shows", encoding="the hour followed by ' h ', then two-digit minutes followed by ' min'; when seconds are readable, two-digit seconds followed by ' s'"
5 h 09 min
